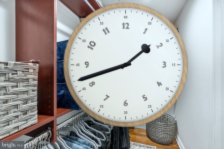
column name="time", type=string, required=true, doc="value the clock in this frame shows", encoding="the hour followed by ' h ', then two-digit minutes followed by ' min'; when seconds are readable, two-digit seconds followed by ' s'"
1 h 42 min
